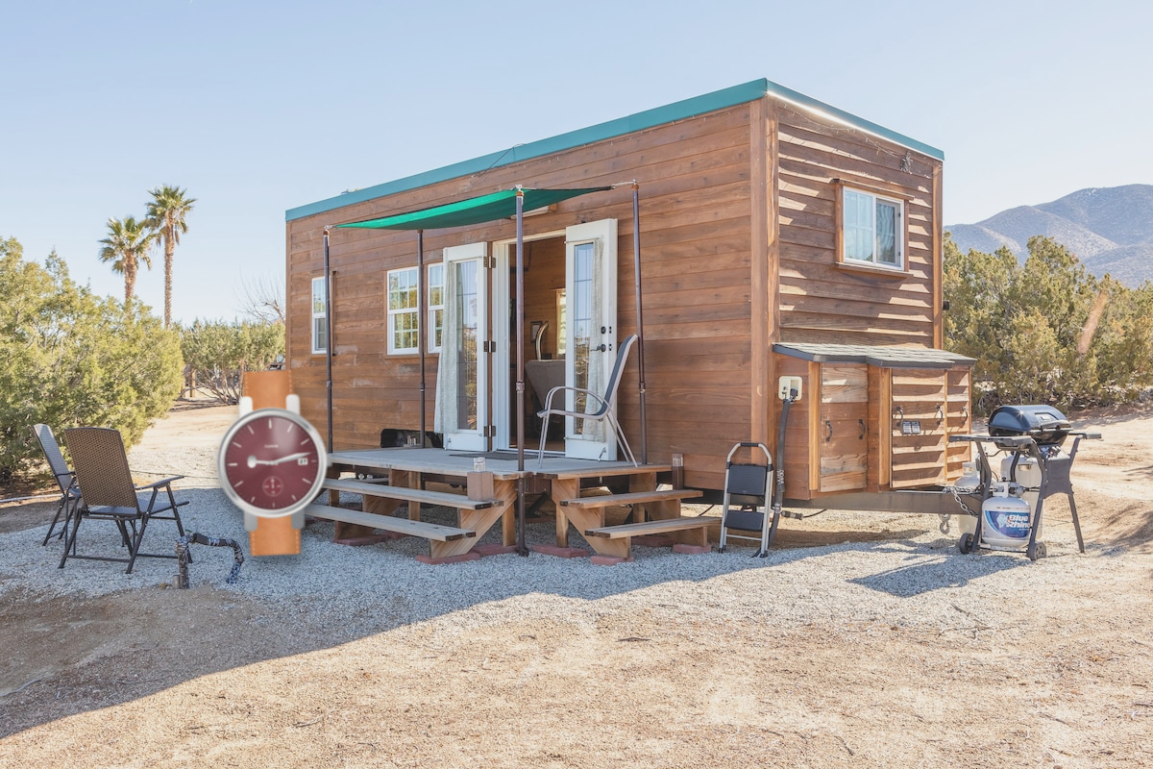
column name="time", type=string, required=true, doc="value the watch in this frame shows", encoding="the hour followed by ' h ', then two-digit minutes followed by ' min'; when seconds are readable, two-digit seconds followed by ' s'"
9 h 13 min
